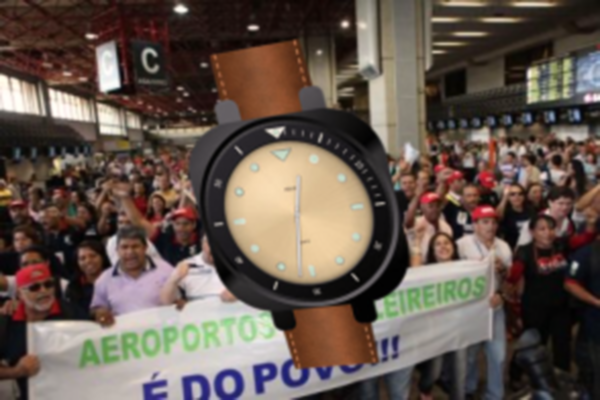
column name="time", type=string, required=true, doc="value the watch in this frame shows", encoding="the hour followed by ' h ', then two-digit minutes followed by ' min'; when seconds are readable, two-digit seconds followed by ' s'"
12 h 32 min
